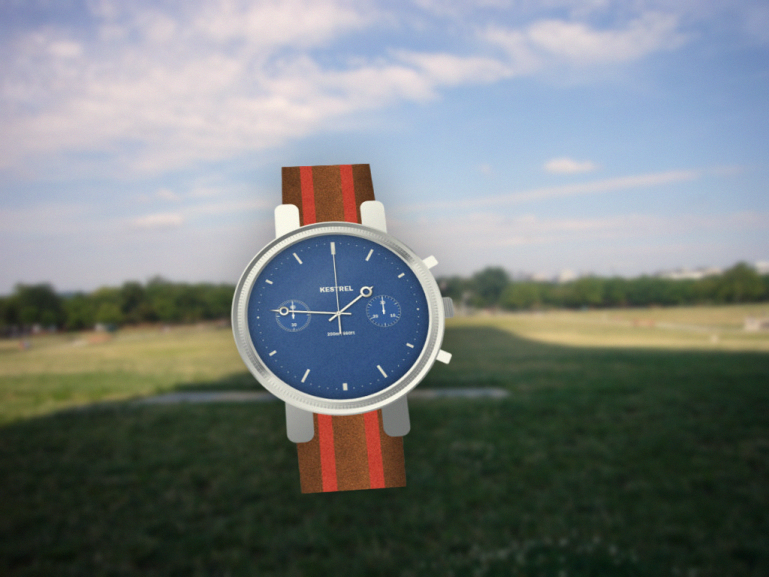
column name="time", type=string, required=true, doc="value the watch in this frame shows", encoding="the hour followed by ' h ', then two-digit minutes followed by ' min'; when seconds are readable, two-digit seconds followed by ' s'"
1 h 46 min
